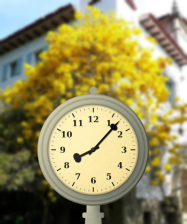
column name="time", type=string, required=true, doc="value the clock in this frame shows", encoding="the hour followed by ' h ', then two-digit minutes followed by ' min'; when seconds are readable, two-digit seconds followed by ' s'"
8 h 07 min
